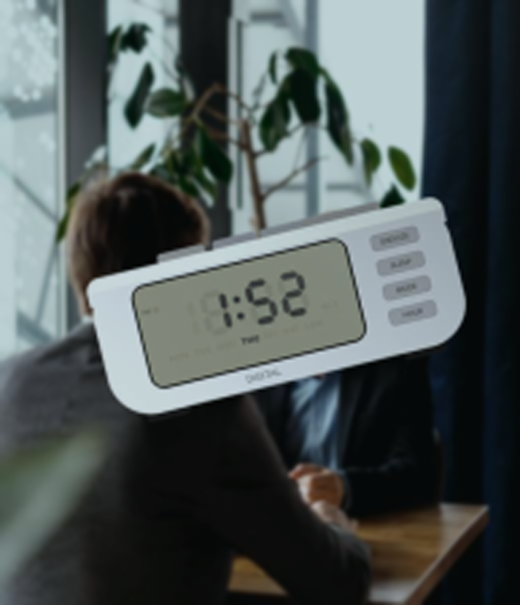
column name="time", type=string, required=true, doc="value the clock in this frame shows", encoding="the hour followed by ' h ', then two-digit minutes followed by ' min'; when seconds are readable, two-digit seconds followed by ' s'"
1 h 52 min
